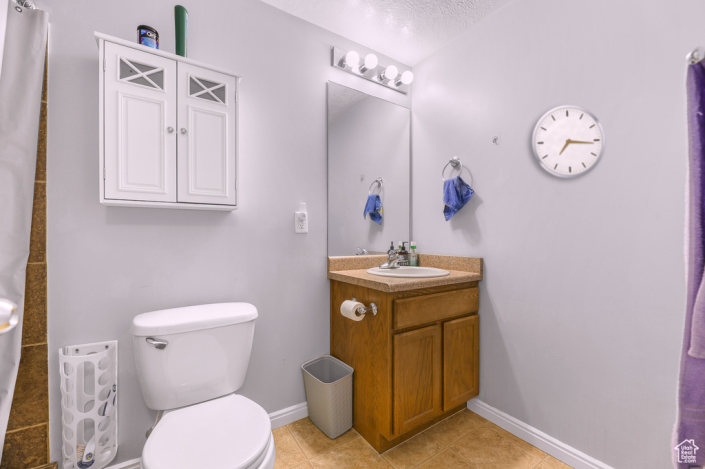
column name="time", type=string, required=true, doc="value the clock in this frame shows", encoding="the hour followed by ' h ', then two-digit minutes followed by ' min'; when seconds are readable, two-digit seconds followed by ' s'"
7 h 16 min
